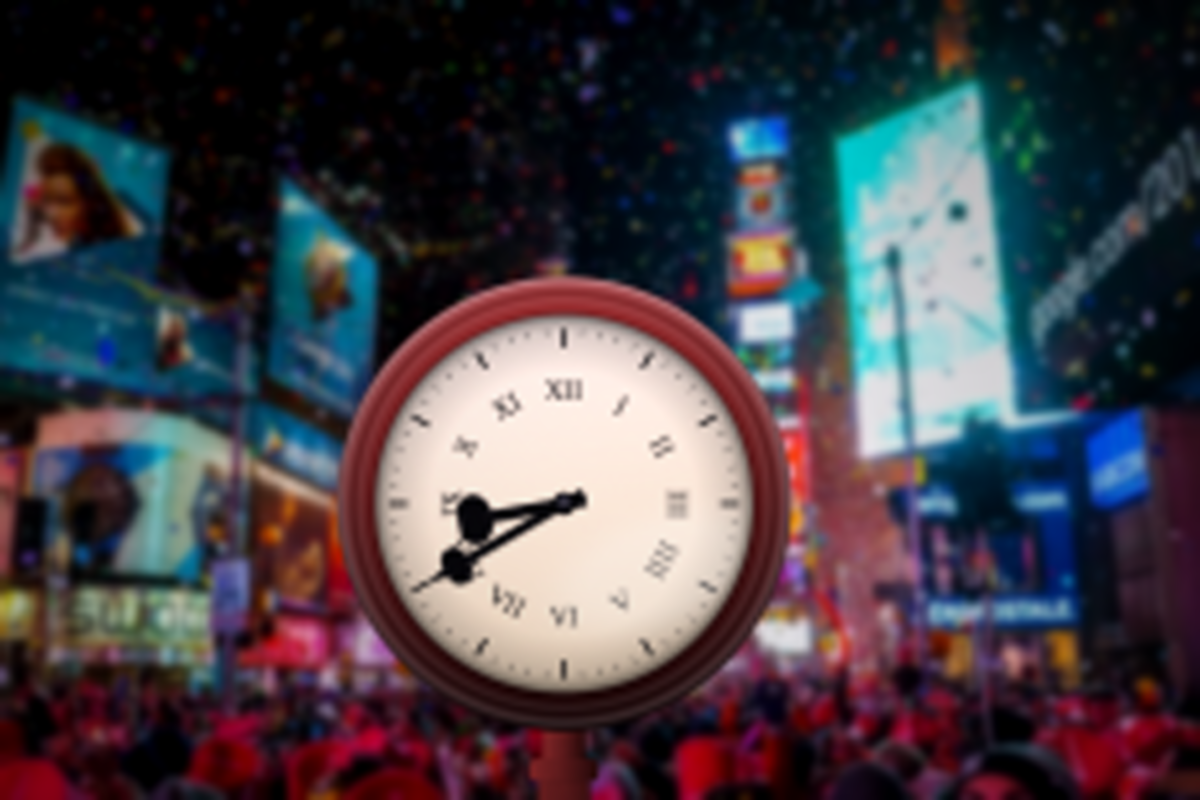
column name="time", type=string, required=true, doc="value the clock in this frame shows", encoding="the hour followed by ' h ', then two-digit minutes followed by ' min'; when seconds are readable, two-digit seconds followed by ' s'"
8 h 40 min
